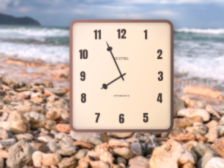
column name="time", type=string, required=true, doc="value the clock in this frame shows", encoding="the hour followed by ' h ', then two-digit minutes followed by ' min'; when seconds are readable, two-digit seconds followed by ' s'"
7 h 56 min
